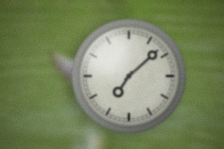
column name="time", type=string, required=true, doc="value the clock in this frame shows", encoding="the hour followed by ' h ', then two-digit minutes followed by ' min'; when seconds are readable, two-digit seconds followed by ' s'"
7 h 08 min
